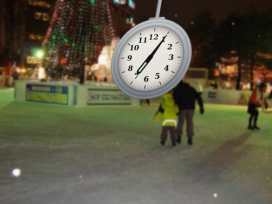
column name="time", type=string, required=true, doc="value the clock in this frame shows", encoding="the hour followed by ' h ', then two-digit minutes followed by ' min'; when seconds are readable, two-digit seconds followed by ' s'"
7 h 05 min
